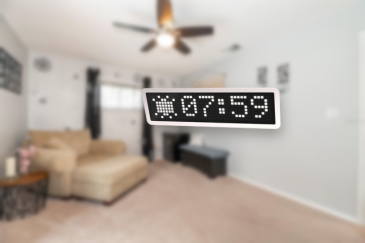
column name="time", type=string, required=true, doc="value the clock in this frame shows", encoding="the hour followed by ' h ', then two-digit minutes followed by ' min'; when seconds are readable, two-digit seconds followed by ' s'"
7 h 59 min
